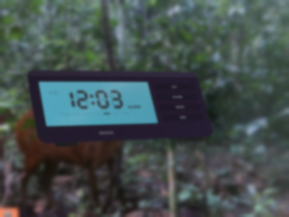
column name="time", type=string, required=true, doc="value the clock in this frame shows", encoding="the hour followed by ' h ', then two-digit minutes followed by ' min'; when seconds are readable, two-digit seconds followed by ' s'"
12 h 03 min
